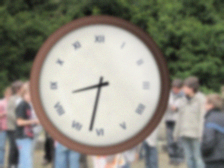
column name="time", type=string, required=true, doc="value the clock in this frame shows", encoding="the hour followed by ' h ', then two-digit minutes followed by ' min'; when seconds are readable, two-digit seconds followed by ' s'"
8 h 32 min
